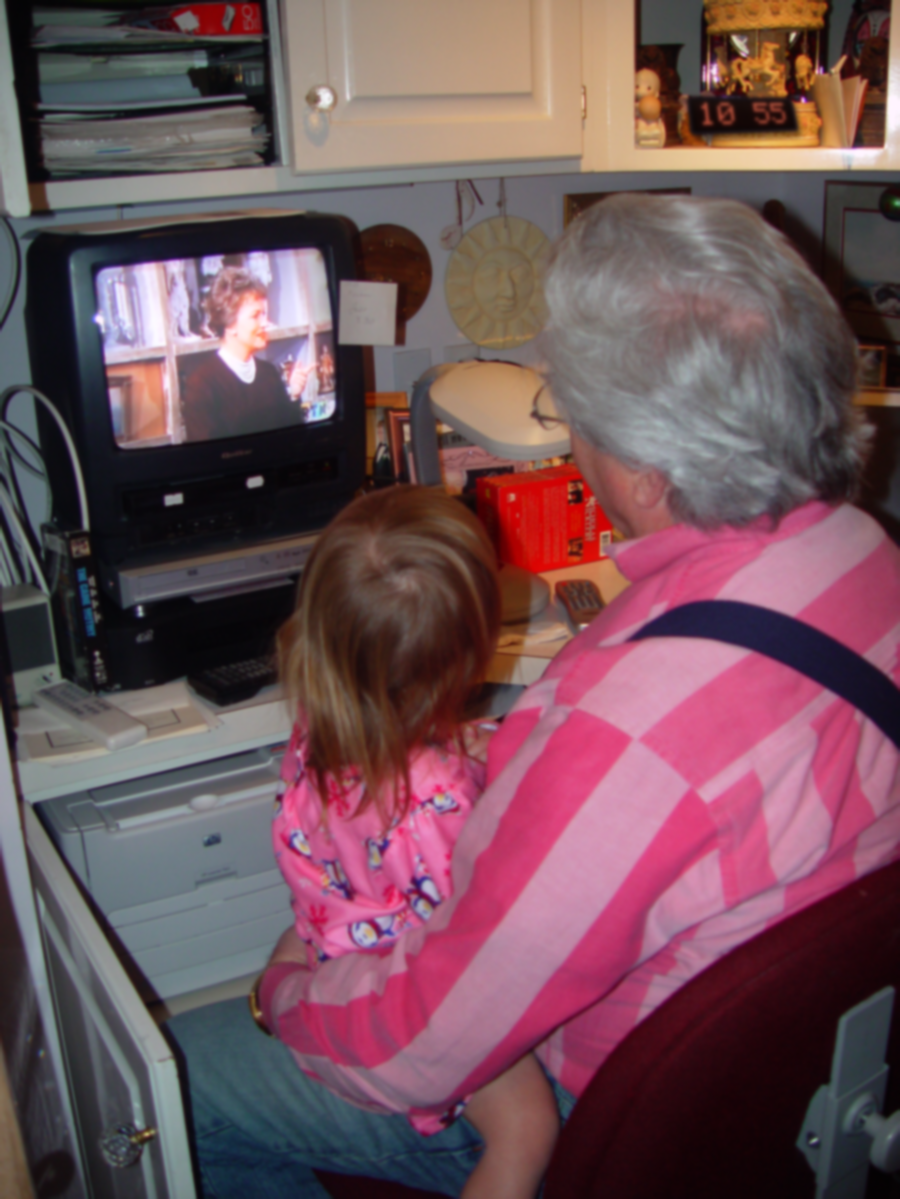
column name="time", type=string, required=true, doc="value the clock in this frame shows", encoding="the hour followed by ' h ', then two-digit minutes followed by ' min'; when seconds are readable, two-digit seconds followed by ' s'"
10 h 55 min
